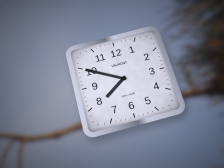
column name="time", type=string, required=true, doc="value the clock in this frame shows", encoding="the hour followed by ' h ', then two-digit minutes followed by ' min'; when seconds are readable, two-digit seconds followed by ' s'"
7 h 50 min
